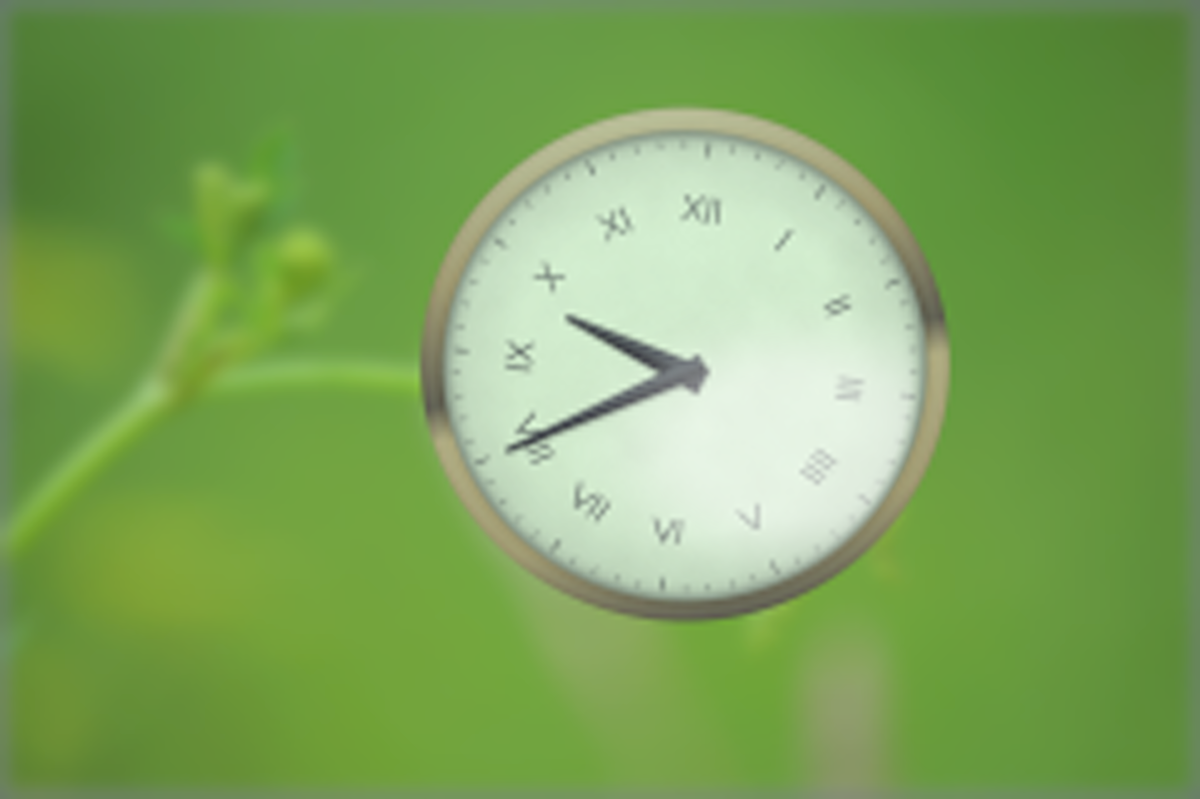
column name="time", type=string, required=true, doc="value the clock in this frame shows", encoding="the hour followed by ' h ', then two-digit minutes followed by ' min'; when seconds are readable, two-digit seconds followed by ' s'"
9 h 40 min
